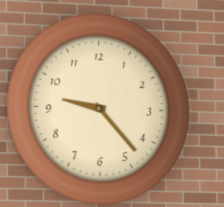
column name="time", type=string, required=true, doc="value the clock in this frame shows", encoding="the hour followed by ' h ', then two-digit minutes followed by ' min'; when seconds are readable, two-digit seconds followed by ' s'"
9 h 23 min
